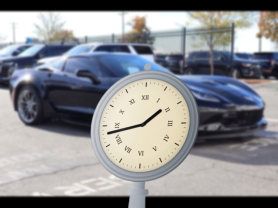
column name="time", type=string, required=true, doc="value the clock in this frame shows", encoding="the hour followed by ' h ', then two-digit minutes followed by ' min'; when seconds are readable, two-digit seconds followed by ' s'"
1 h 43 min
